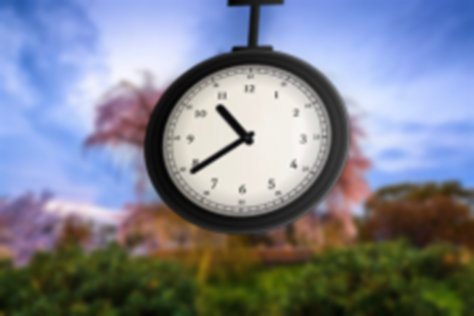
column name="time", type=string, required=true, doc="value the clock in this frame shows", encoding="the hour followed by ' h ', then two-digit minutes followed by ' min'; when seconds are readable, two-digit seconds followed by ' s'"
10 h 39 min
